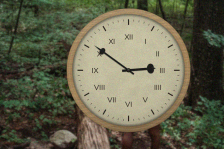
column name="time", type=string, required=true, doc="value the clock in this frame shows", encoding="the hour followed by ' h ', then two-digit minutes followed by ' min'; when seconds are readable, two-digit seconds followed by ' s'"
2 h 51 min
